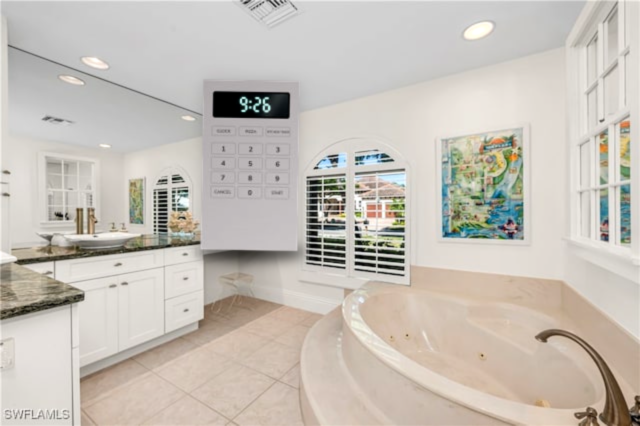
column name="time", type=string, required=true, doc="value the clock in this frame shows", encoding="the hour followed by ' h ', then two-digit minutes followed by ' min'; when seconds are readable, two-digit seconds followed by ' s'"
9 h 26 min
